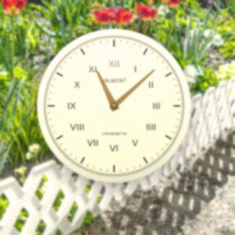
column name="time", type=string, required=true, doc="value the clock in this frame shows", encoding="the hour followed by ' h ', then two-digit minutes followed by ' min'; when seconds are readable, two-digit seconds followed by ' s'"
11 h 08 min
